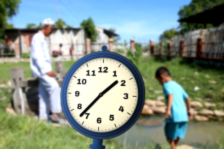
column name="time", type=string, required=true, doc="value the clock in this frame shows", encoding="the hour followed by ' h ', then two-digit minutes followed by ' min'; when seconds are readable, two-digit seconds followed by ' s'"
1 h 37 min
